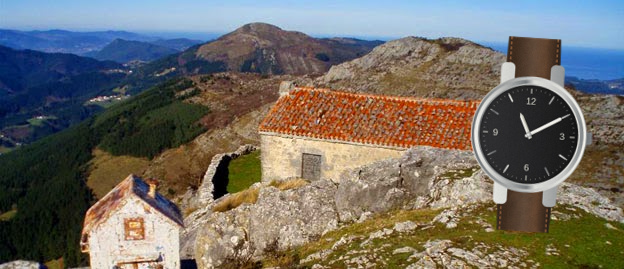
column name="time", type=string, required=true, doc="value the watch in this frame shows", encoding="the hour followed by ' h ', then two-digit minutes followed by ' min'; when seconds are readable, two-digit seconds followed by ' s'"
11 h 10 min
